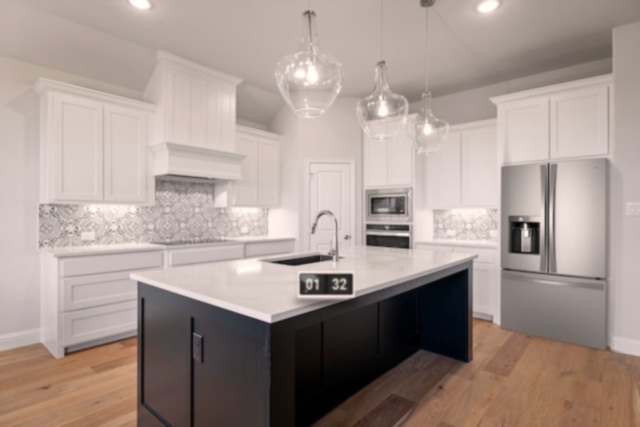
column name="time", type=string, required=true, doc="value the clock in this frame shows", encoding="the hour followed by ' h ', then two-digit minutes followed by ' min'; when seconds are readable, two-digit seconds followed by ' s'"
1 h 32 min
